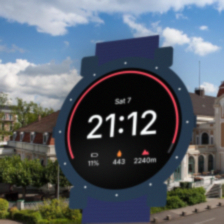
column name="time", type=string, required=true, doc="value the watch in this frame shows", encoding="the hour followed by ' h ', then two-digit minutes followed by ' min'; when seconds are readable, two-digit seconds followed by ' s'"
21 h 12 min
